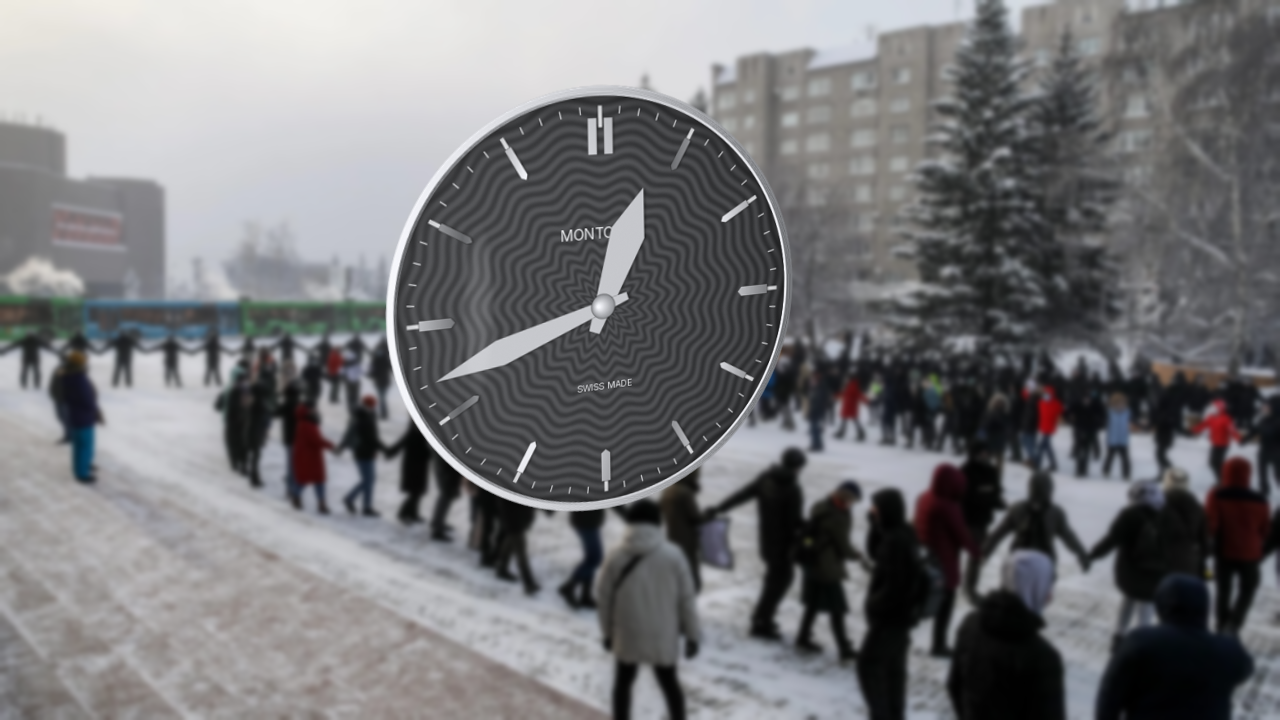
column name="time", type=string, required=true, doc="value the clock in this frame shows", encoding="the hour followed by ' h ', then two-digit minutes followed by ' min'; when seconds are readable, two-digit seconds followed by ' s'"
12 h 42 min
